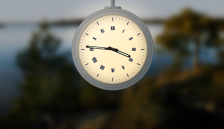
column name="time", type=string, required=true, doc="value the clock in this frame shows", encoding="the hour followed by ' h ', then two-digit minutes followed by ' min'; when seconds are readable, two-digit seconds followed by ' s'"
3 h 46 min
